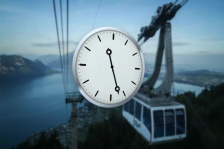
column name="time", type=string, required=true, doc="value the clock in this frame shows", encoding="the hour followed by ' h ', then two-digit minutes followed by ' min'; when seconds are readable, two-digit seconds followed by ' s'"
11 h 27 min
